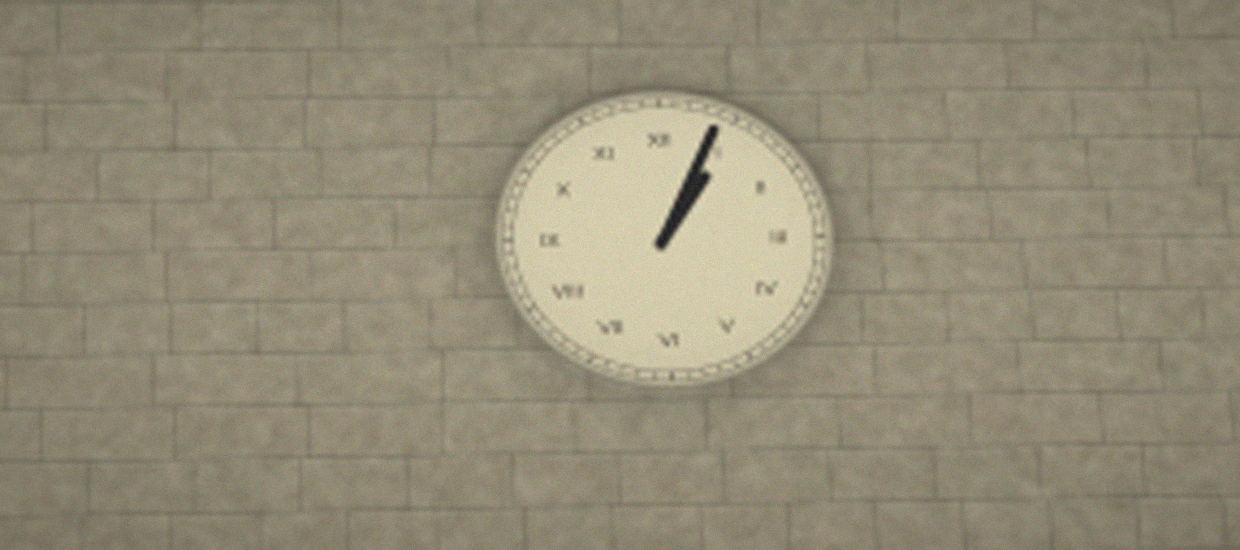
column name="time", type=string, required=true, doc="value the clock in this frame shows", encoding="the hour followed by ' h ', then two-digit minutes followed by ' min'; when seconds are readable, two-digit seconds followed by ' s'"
1 h 04 min
